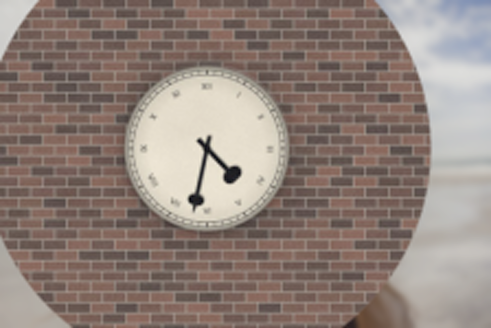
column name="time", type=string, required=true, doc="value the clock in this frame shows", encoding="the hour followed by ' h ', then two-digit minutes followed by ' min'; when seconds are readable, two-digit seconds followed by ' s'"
4 h 32 min
